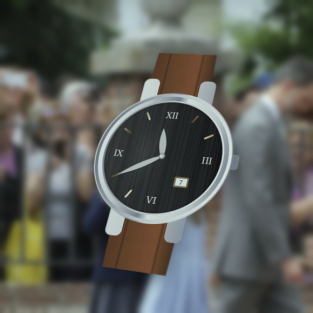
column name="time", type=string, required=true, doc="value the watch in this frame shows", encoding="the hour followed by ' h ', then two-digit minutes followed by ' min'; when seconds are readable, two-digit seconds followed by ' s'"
11 h 40 min
